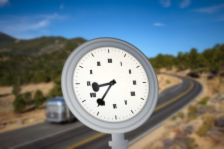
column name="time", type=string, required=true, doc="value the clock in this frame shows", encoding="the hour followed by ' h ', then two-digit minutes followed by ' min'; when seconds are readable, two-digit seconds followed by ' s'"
8 h 36 min
